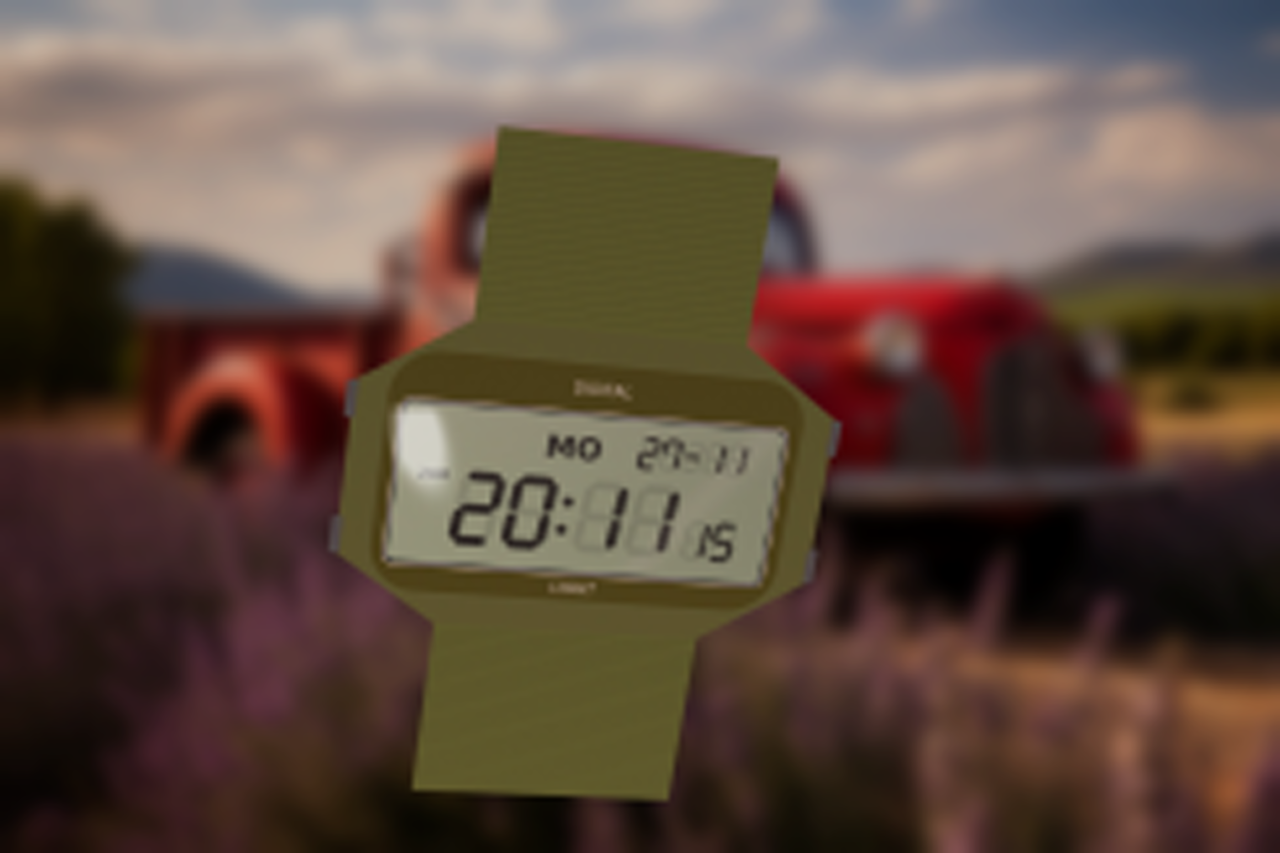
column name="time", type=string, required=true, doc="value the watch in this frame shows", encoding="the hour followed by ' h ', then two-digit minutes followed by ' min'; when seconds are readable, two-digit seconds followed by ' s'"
20 h 11 min 15 s
